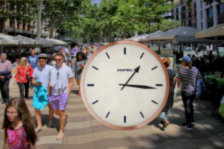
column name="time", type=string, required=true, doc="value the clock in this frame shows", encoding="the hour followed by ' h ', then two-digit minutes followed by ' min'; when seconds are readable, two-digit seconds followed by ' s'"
1 h 16 min
